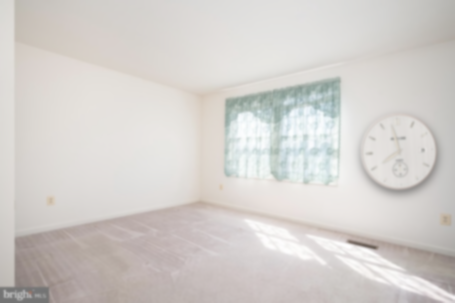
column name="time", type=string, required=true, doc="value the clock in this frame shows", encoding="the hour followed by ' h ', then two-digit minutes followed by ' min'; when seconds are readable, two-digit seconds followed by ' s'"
7 h 58 min
